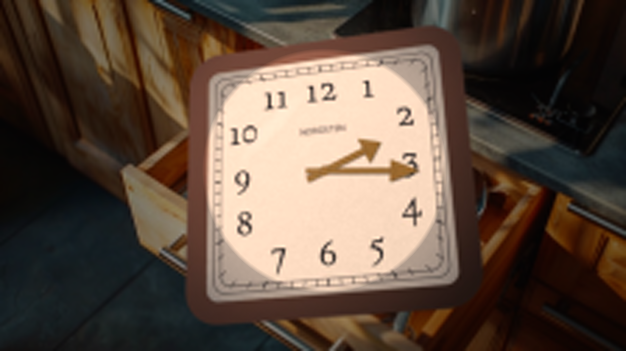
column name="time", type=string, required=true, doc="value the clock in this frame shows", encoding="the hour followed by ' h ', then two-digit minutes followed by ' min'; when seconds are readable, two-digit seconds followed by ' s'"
2 h 16 min
